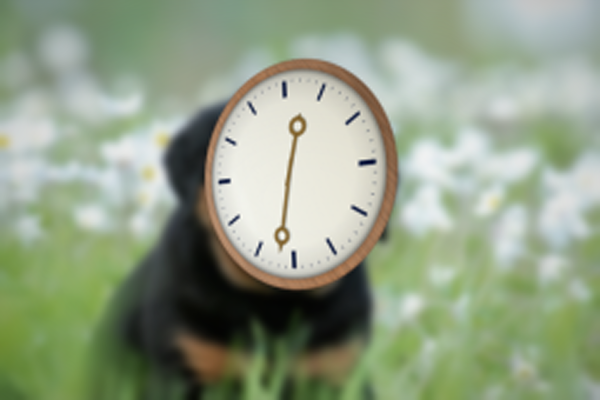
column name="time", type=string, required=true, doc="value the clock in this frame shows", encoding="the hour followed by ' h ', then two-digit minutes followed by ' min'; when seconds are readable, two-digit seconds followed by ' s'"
12 h 32 min
